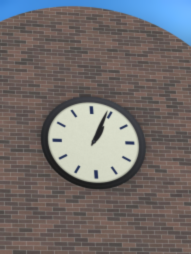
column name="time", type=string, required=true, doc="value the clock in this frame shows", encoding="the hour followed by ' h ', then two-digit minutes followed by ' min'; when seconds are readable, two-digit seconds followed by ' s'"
1 h 04 min
